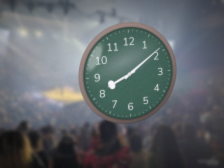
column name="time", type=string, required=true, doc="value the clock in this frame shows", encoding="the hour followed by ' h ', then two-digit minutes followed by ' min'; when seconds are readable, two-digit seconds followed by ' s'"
8 h 09 min
